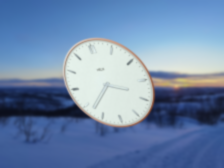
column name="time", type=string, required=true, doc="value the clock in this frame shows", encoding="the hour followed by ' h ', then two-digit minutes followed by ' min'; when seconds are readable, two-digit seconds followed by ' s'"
3 h 38 min
